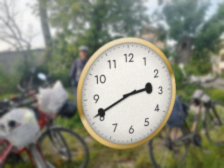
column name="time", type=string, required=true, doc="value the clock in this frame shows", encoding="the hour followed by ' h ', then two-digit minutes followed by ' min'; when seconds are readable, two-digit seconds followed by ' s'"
2 h 41 min
